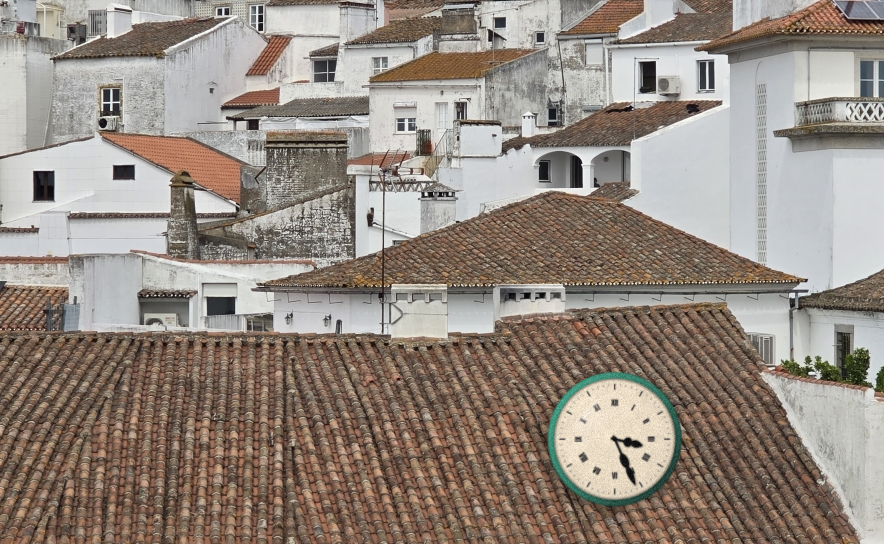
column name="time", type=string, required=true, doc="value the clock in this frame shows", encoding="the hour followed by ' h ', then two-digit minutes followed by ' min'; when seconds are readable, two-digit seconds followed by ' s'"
3 h 26 min
